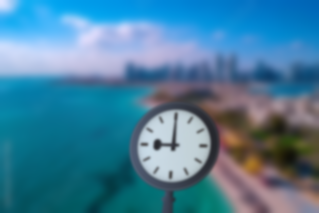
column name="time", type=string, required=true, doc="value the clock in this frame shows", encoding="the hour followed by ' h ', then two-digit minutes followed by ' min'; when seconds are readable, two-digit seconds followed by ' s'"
9 h 00 min
